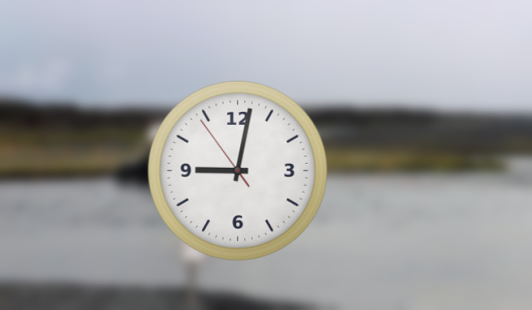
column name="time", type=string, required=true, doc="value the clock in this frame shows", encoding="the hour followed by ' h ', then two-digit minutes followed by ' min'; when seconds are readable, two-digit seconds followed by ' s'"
9 h 01 min 54 s
